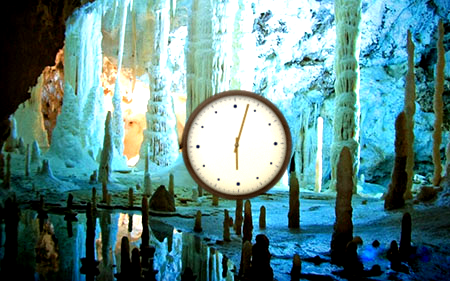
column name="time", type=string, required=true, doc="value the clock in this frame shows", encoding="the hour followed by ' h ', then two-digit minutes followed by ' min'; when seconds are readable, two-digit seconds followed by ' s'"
6 h 03 min
